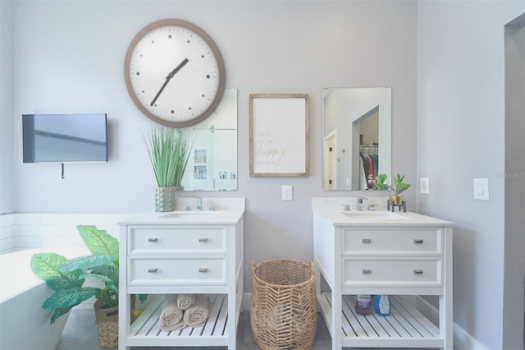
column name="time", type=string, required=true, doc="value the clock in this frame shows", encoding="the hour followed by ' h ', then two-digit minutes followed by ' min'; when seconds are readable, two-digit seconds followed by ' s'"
1 h 36 min
